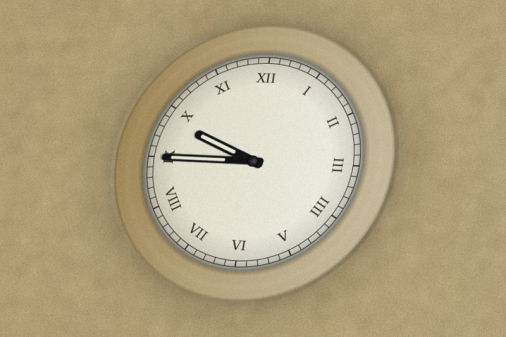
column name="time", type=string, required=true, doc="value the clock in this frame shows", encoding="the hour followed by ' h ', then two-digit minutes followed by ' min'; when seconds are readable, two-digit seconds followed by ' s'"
9 h 45 min
